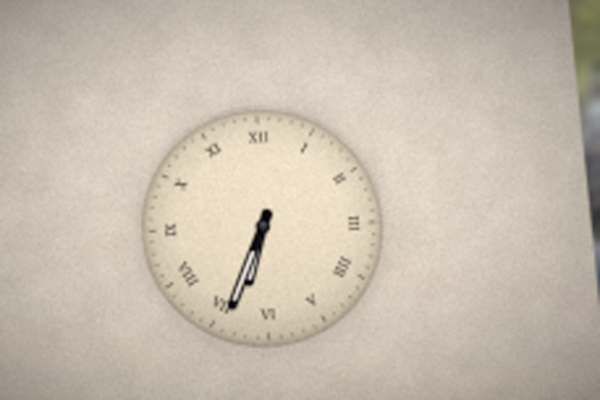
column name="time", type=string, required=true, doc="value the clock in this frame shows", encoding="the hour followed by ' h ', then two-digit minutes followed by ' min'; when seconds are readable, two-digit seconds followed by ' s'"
6 h 34 min
